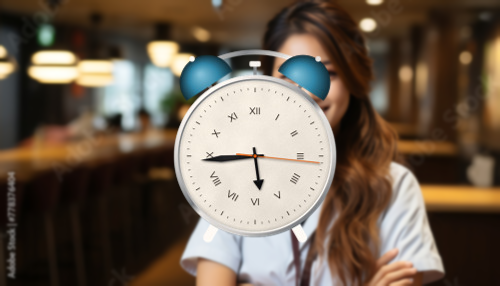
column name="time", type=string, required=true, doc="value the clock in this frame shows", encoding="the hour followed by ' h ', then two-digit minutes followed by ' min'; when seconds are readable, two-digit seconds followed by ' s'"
5 h 44 min 16 s
